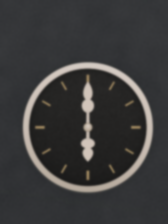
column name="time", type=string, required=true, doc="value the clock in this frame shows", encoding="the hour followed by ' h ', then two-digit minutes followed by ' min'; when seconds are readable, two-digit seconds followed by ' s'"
6 h 00 min
